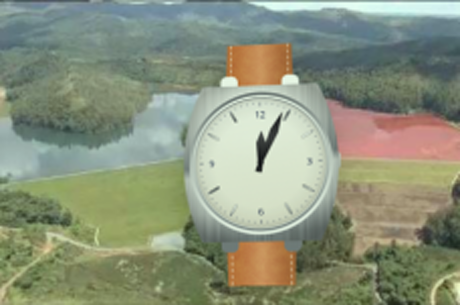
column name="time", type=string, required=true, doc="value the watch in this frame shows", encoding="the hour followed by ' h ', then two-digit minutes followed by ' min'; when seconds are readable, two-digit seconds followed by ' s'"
12 h 04 min
